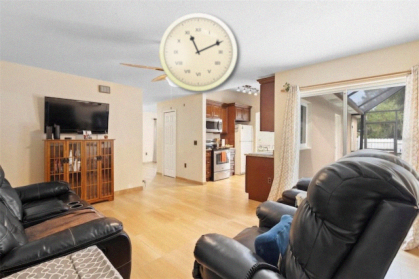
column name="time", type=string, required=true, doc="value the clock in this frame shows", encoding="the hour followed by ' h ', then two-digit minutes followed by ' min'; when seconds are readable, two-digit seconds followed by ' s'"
11 h 11 min
